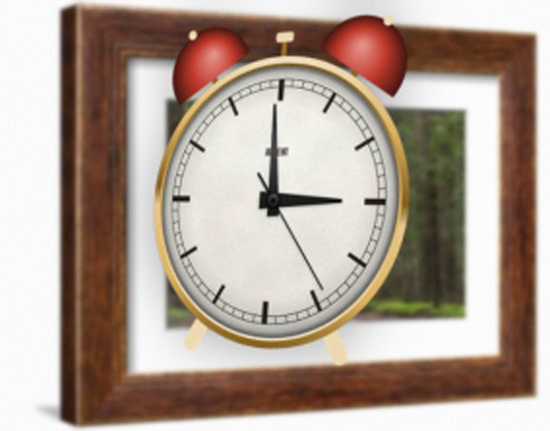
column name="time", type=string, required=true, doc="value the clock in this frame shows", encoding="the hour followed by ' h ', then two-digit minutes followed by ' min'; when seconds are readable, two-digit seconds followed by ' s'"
2 h 59 min 24 s
